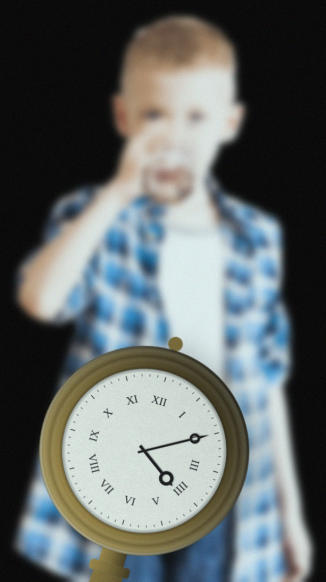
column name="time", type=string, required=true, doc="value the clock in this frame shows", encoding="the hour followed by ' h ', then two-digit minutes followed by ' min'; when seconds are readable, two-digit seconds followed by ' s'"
4 h 10 min
